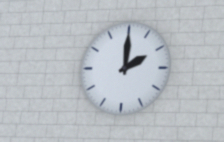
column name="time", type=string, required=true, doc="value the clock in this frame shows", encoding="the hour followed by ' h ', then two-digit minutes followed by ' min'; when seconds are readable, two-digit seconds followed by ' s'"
2 h 00 min
